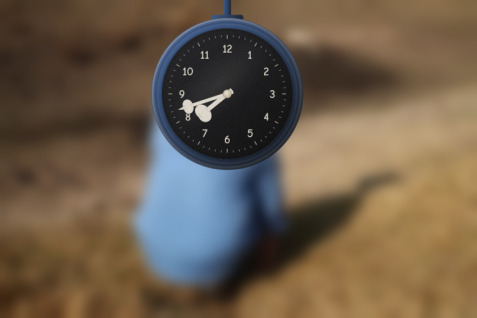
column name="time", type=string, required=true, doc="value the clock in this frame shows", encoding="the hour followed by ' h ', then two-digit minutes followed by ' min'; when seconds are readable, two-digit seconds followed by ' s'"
7 h 42 min
